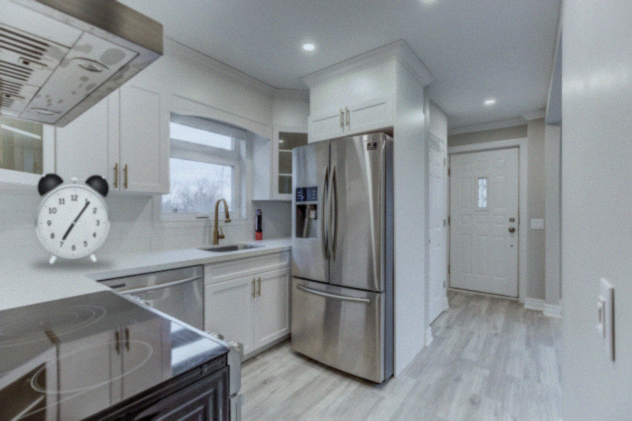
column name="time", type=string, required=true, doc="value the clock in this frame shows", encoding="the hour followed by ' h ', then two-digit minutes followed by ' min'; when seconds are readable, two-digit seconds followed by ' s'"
7 h 06 min
